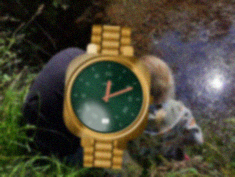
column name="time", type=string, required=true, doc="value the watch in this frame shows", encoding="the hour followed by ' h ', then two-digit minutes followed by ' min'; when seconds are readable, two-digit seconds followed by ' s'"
12 h 11 min
